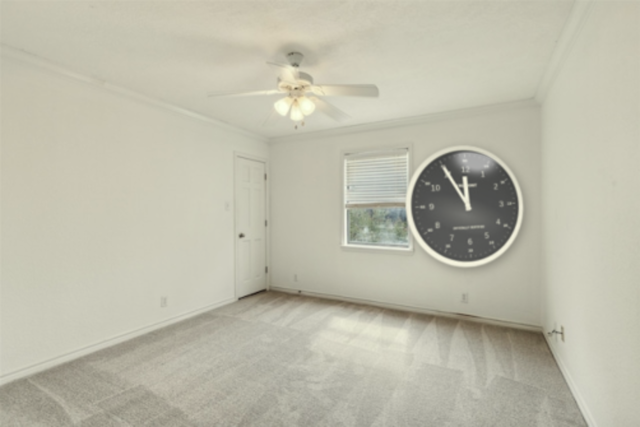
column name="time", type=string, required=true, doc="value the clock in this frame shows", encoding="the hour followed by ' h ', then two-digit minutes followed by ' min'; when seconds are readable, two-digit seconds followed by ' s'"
11 h 55 min
